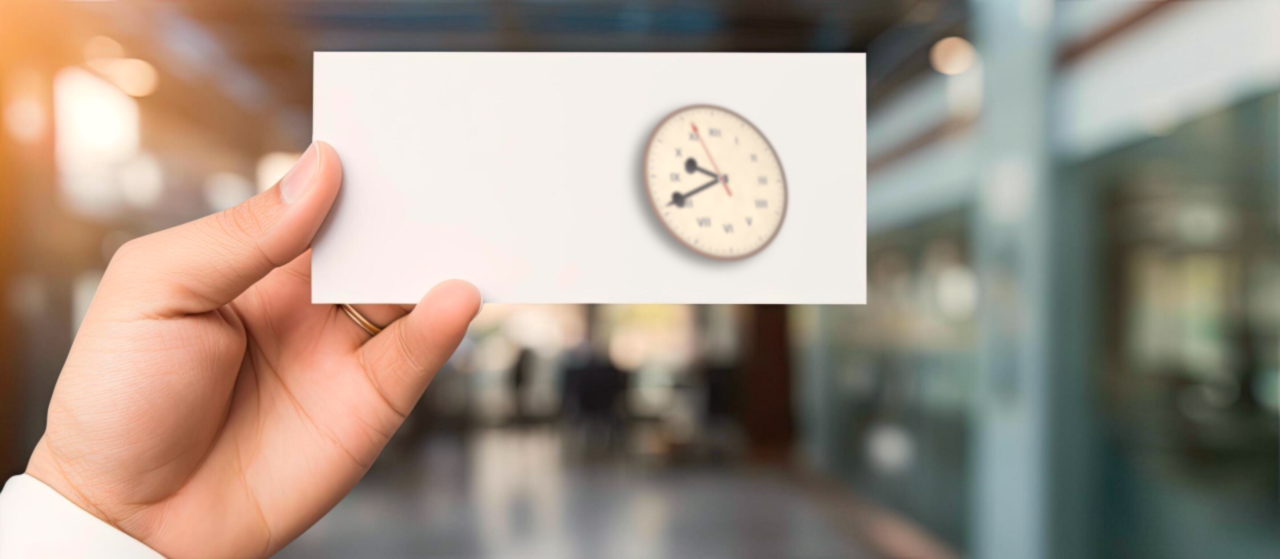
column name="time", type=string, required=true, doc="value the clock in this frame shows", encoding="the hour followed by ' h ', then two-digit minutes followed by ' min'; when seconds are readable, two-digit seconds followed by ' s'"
9 h 40 min 56 s
